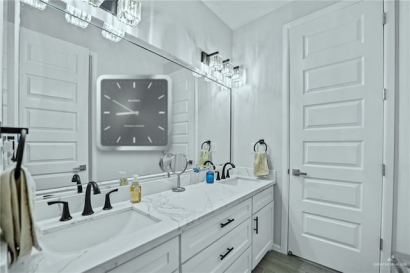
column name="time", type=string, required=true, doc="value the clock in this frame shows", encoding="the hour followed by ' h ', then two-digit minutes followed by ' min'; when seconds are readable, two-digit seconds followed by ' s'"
8 h 50 min
